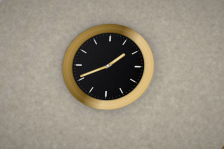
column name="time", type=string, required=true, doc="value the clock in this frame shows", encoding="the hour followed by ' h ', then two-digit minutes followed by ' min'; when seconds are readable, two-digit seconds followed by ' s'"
1 h 41 min
